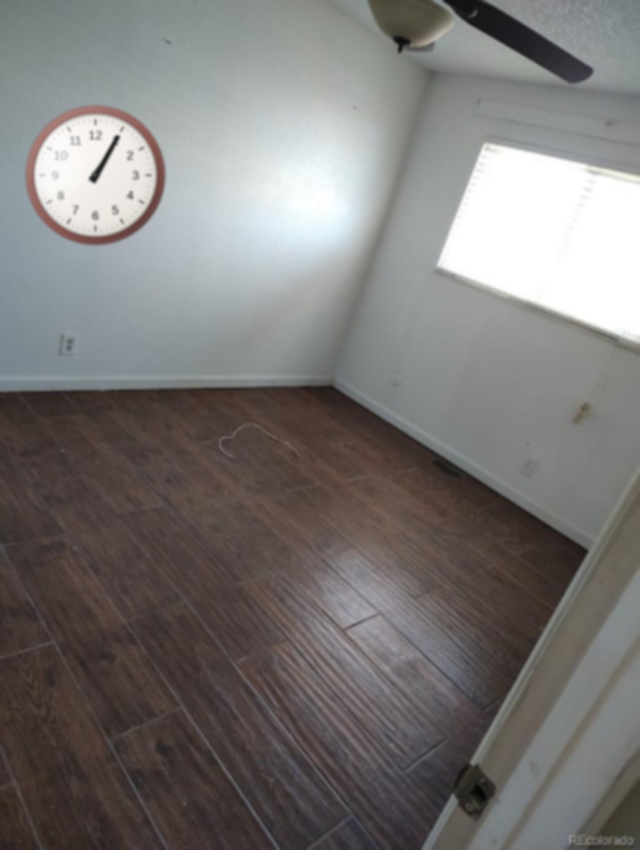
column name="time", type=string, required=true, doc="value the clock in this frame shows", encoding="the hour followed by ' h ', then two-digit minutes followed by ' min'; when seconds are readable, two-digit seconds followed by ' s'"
1 h 05 min
